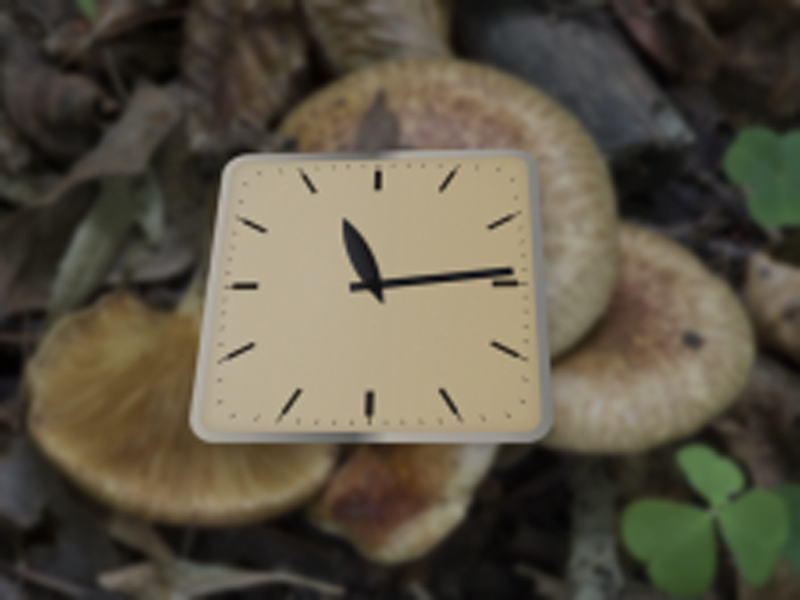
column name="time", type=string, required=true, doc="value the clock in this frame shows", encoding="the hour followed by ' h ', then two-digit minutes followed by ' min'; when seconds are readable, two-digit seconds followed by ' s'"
11 h 14 min
